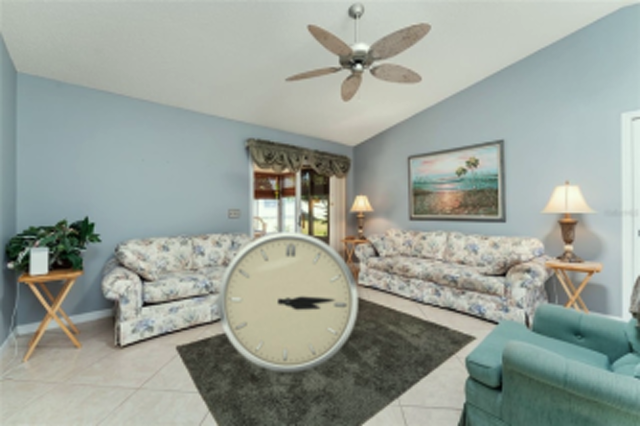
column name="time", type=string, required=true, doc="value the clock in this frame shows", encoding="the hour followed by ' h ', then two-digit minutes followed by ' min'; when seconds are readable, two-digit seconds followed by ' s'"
3 h 14 min
